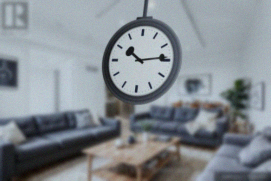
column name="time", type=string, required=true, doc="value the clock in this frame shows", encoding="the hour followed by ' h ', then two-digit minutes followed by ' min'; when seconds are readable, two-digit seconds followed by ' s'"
10 h 14 min
